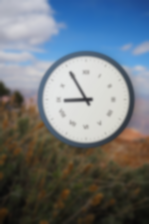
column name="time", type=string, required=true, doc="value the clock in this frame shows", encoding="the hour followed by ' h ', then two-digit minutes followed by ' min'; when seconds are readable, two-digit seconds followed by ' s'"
8 h 55 min
